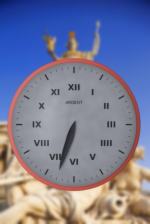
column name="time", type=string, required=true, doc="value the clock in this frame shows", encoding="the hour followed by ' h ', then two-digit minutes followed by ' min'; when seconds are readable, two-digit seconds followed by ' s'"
6 h 33 min
